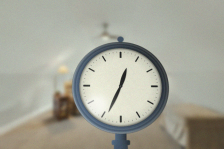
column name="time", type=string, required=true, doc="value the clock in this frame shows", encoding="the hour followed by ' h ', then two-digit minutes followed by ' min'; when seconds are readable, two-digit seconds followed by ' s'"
12 h 34 min
